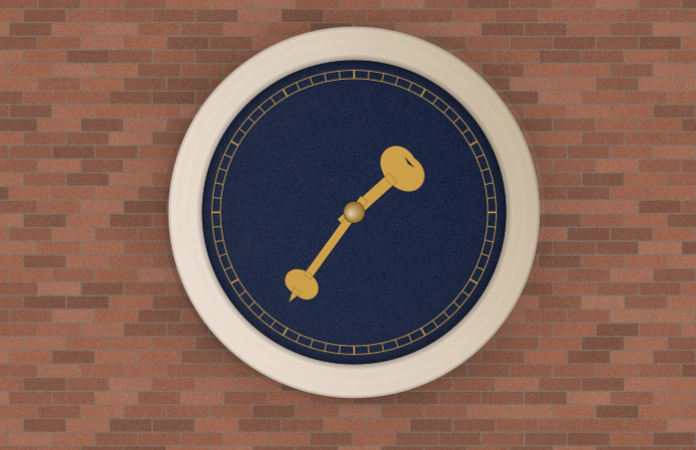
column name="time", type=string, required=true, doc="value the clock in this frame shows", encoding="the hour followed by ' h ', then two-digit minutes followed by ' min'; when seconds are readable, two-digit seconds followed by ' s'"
1 h 36 min
